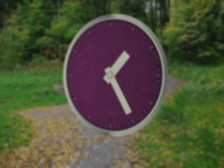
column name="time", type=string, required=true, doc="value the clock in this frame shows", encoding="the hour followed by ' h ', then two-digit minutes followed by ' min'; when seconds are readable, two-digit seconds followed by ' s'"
1 h 25 min
